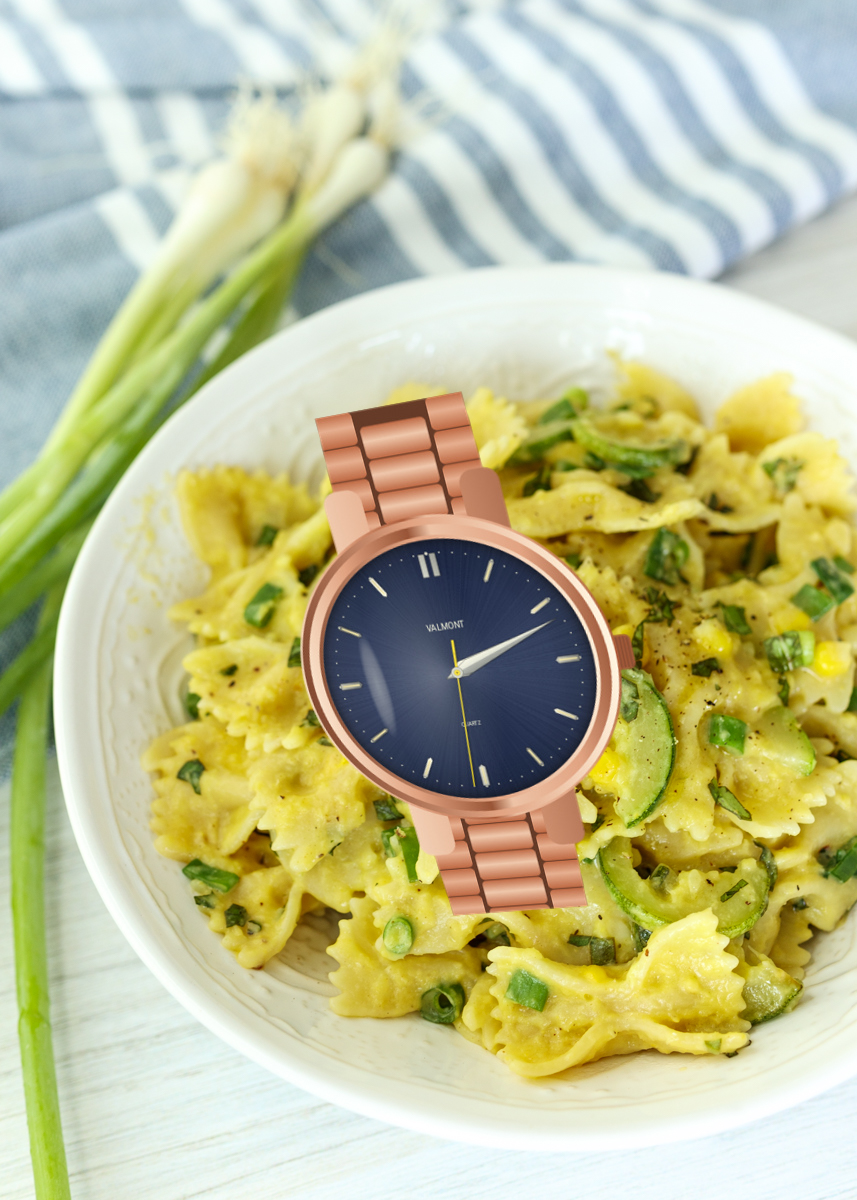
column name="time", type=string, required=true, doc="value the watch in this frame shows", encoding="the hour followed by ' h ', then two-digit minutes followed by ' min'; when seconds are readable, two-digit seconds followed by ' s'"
2 h 11 min 31 s
